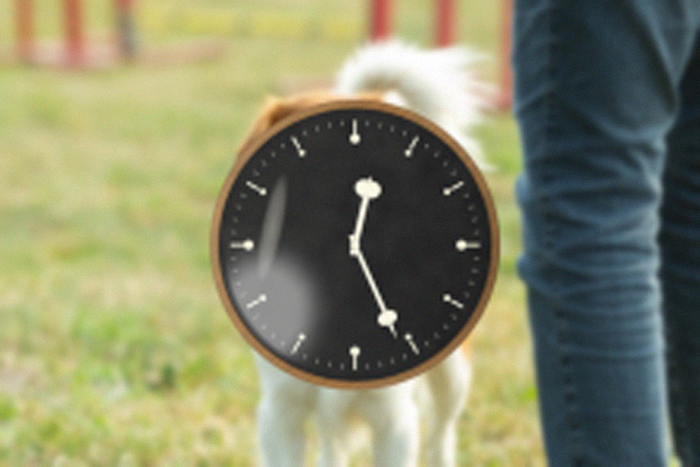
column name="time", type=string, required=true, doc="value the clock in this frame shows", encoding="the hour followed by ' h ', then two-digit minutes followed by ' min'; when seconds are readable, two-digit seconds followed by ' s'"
12 h 26 min
